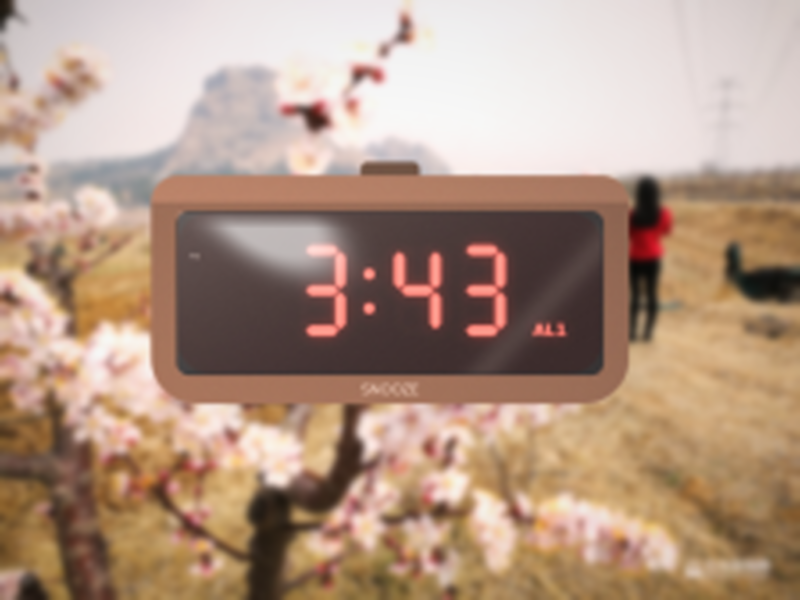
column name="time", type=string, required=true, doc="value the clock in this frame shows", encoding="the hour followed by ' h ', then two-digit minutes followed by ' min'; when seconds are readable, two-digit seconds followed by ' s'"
3 h 43 min
